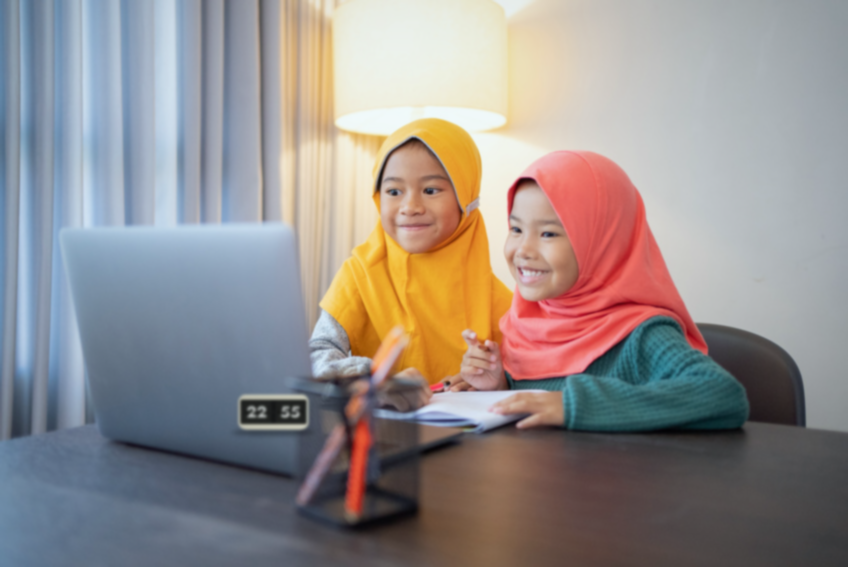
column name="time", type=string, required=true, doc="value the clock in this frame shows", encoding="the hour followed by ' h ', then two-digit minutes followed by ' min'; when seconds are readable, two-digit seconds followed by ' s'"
22 h 55 min
